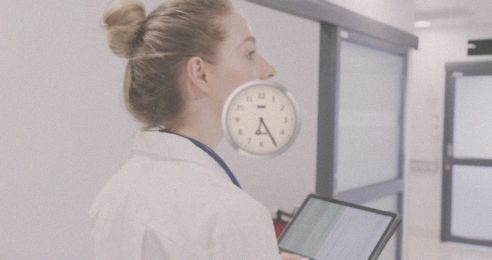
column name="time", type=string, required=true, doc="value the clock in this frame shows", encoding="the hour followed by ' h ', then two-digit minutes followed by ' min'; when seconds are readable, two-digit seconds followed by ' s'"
6 h 25 min
